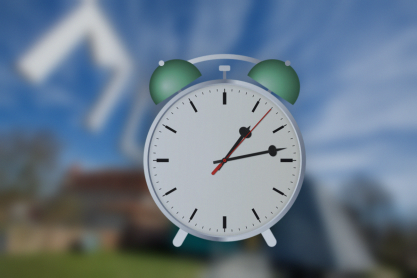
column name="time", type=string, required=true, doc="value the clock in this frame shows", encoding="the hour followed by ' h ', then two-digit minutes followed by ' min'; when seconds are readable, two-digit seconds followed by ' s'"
1 h 13 min 07 s
